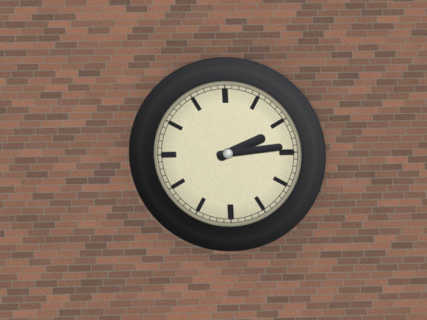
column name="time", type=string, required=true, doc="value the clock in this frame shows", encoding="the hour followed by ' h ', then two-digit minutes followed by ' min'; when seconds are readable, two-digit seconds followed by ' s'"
2 h 14 min
